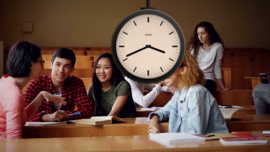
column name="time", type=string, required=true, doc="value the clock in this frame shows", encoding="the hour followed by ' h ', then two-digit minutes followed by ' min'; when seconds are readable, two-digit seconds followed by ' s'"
3 h 41 min
